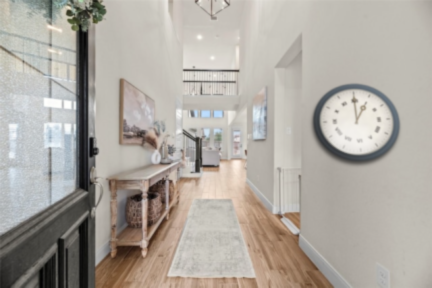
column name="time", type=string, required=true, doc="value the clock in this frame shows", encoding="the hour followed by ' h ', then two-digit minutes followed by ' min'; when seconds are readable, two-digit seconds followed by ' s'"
1 h 00 min
